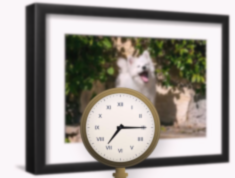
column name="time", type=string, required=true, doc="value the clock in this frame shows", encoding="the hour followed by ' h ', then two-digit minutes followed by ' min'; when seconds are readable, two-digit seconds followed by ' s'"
7 h 15 min
